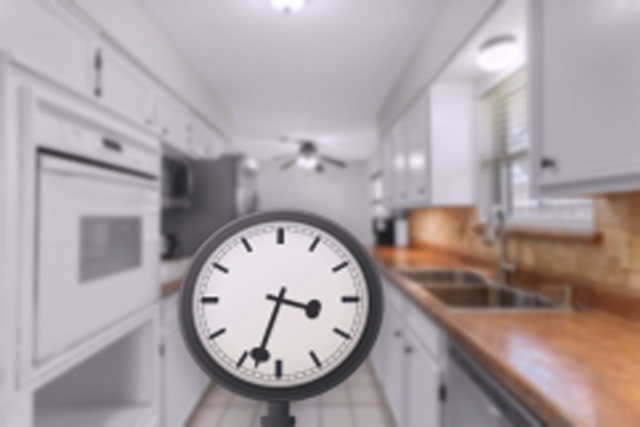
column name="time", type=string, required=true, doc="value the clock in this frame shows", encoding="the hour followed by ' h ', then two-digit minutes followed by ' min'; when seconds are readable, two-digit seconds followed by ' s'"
3 h 33 min
